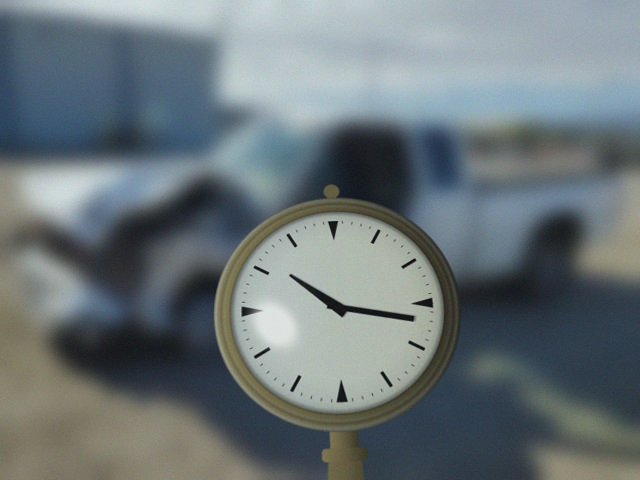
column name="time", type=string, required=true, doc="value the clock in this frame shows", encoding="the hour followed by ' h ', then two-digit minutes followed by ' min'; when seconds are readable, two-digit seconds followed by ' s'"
10 h 17 min
